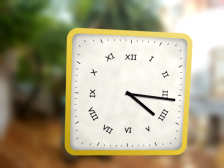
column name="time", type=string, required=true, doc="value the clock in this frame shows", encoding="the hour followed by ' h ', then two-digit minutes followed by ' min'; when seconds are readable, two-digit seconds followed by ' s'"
4 h 16 min
